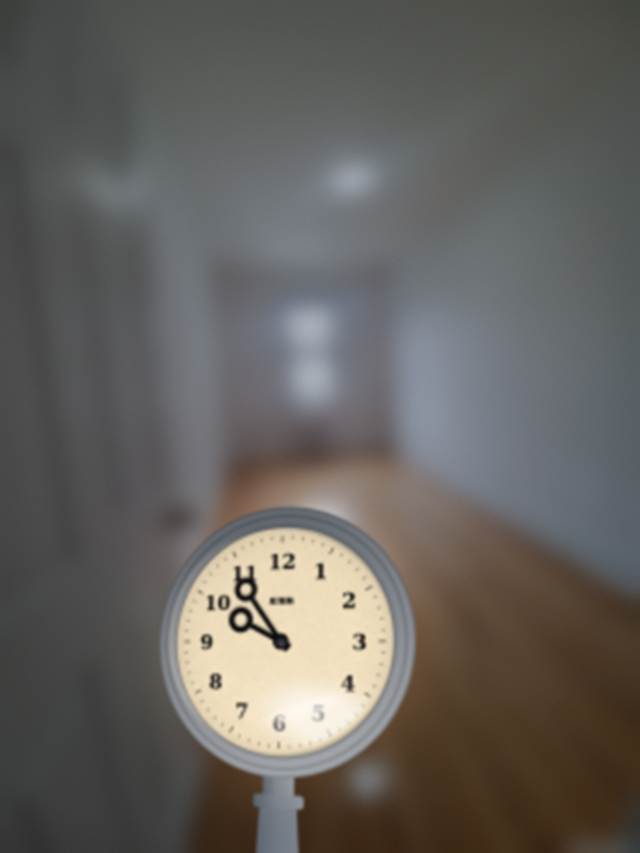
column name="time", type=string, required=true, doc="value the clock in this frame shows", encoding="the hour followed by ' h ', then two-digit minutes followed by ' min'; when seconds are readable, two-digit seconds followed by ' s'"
9 h 54 min
